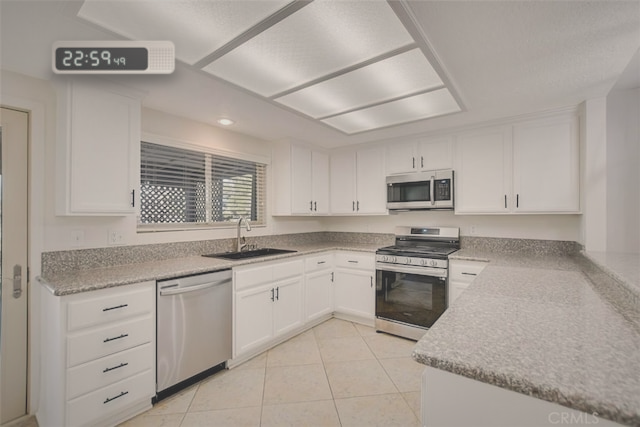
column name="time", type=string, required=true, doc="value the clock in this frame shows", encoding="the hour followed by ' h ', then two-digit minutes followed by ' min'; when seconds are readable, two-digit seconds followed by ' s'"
22 h 59 min
